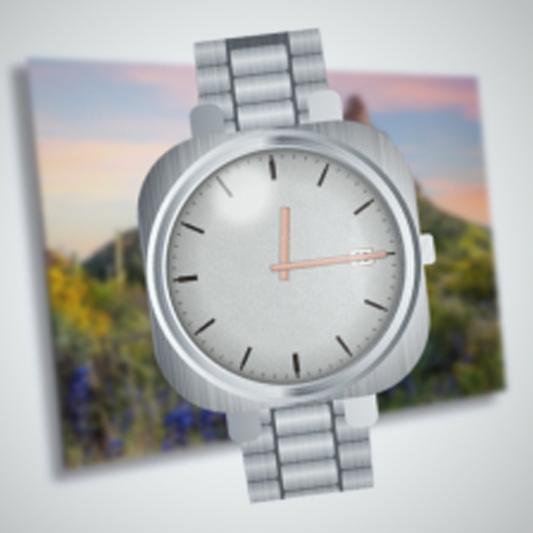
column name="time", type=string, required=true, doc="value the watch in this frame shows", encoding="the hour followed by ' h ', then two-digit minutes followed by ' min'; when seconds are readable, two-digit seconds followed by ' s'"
12 h 15 min
